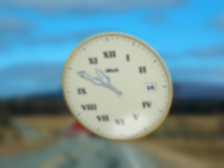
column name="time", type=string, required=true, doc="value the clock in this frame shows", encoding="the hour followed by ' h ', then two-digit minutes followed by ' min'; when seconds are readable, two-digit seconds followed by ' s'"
10 h 50 min
